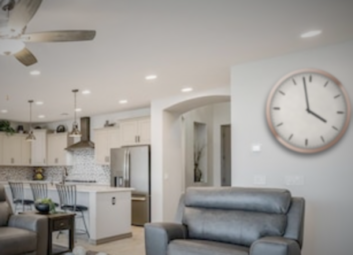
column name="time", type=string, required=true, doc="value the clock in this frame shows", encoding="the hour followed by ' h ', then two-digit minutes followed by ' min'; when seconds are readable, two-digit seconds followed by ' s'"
3 h 58 min
